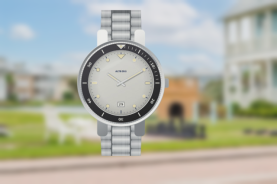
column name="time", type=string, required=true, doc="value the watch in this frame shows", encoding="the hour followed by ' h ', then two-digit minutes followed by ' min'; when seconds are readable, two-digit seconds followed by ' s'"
10 h 10 min
